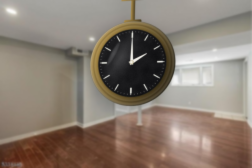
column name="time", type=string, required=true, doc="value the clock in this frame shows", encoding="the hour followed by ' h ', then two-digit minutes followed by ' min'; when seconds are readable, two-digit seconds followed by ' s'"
2 h 00 min
